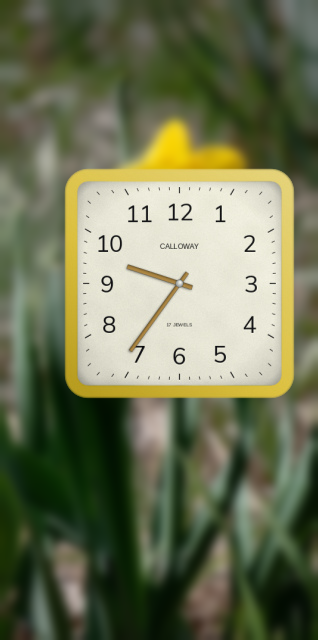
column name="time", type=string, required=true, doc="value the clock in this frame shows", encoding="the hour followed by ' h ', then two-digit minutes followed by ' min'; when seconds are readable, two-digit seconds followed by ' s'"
9 h 36 min
